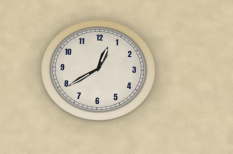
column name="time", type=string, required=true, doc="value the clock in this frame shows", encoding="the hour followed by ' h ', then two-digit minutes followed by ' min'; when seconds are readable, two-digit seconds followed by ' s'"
12 h 39 min
